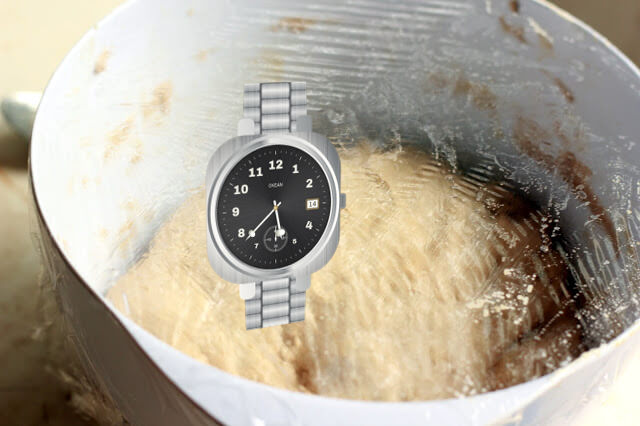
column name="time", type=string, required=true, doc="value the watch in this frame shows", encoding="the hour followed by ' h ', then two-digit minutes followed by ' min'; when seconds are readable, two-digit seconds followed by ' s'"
5 h 38 min
